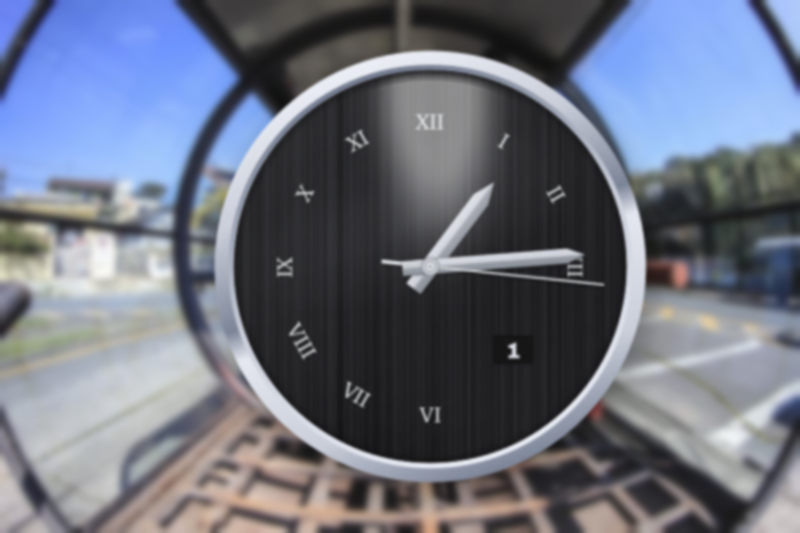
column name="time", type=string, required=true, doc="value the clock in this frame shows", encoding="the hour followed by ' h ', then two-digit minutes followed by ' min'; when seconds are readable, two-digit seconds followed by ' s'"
1 h 14 min 16 s
